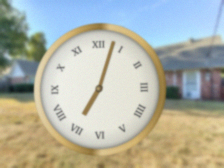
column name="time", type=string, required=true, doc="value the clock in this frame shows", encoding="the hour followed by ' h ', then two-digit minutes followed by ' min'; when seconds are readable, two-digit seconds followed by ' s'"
7 h 03 min
